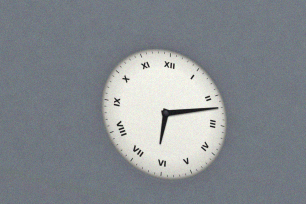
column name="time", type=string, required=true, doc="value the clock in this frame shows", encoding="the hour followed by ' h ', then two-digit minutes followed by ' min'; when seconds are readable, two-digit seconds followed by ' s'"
6 h 12 min
